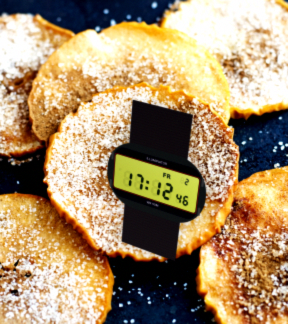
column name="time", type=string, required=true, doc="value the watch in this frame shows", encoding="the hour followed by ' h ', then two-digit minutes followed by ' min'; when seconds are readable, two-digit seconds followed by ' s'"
17 h 12 min 46 s
